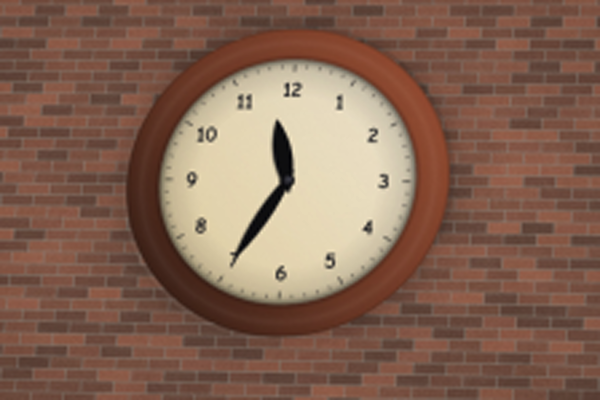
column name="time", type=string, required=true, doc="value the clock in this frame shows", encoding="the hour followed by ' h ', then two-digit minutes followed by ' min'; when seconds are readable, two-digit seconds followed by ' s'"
11 h 35 min
